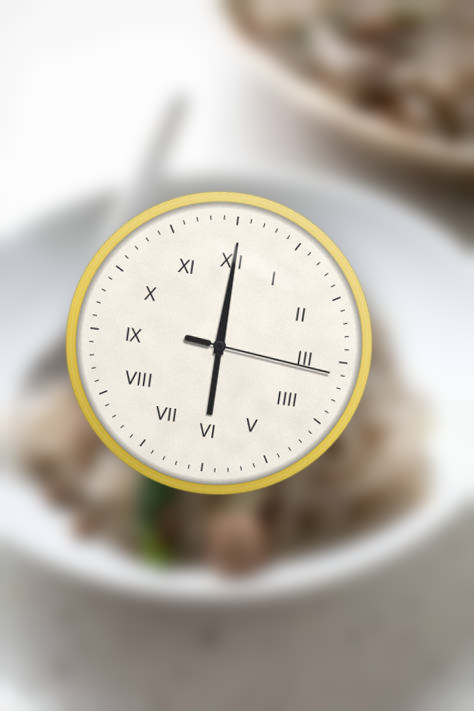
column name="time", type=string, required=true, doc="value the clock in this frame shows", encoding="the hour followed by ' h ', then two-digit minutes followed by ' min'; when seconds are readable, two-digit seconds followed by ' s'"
6 h 00 min 16 s
